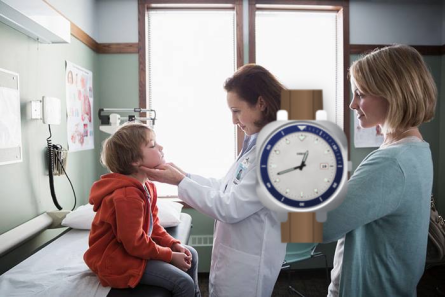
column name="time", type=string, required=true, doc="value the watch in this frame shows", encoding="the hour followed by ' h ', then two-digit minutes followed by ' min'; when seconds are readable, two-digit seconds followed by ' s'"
12 h 42 min
